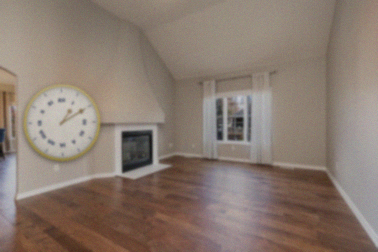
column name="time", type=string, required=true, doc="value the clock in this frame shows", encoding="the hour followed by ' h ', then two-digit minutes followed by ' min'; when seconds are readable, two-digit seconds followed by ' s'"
1 h 10 min
